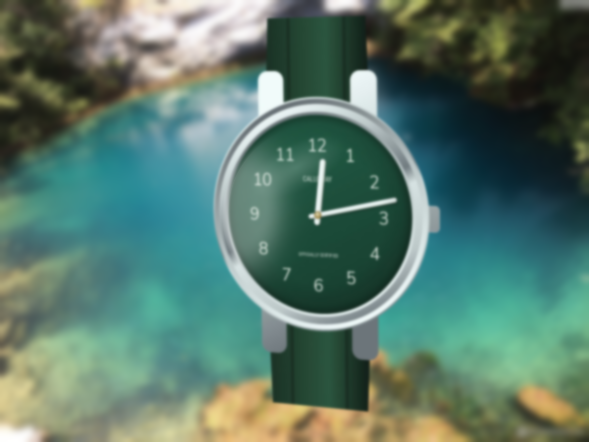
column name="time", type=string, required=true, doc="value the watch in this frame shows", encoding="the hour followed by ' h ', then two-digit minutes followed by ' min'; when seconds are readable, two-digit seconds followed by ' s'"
12 h 13 min
